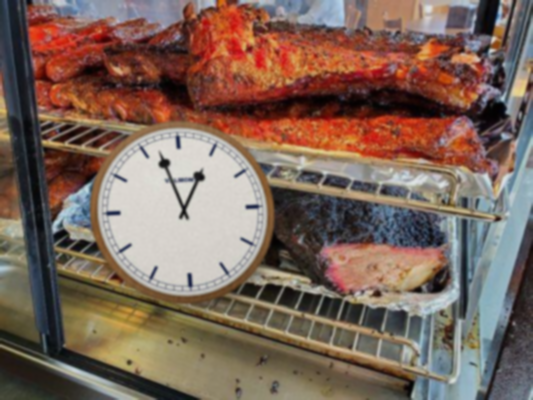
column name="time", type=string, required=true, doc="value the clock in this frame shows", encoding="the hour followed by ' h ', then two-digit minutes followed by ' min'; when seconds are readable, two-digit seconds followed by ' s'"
12 h 57 min
